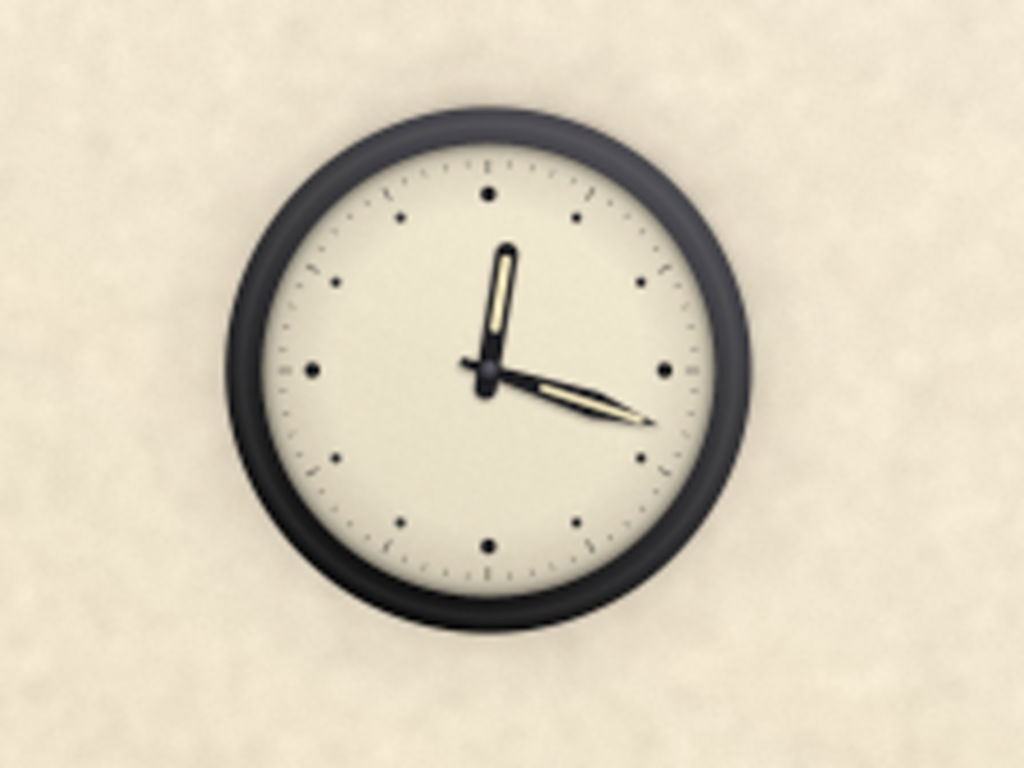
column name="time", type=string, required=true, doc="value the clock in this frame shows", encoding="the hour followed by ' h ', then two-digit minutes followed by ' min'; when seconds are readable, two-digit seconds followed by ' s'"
12 h 18 min
